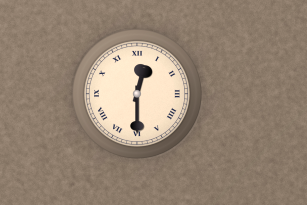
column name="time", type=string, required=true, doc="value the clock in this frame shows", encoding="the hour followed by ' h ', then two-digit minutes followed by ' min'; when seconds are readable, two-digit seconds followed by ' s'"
12 h 30 min
